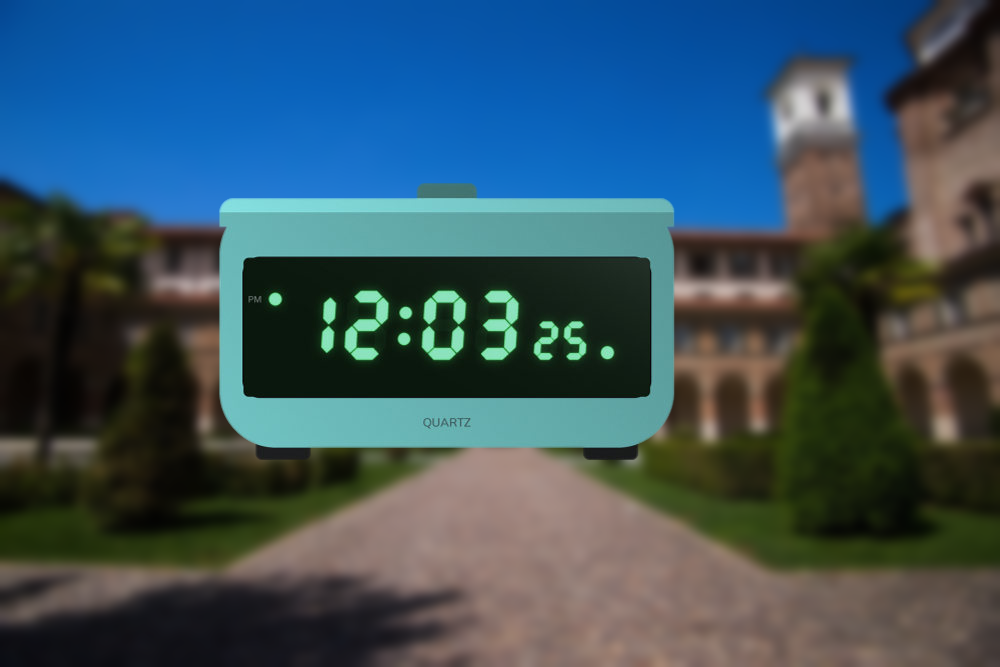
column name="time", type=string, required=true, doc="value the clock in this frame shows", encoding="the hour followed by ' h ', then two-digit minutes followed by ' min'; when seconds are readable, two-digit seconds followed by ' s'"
12 h 03 min 25 s
